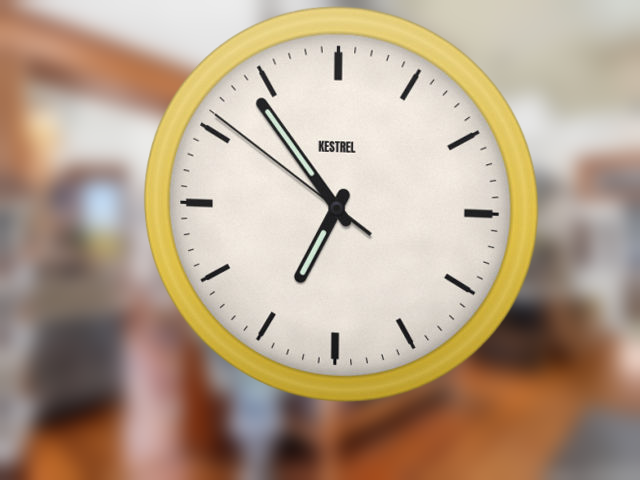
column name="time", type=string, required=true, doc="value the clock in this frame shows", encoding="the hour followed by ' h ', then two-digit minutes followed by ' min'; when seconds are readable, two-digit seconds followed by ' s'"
6 h 53 min 51 s
